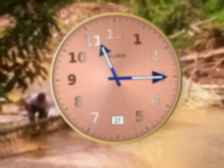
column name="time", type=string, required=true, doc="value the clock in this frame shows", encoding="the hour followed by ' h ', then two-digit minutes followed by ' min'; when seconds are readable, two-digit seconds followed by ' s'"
11 h 15 min
